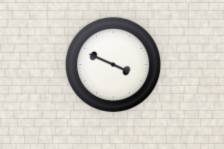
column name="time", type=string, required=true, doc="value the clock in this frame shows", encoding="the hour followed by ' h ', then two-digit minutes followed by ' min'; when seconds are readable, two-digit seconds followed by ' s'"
3 h 49 min
